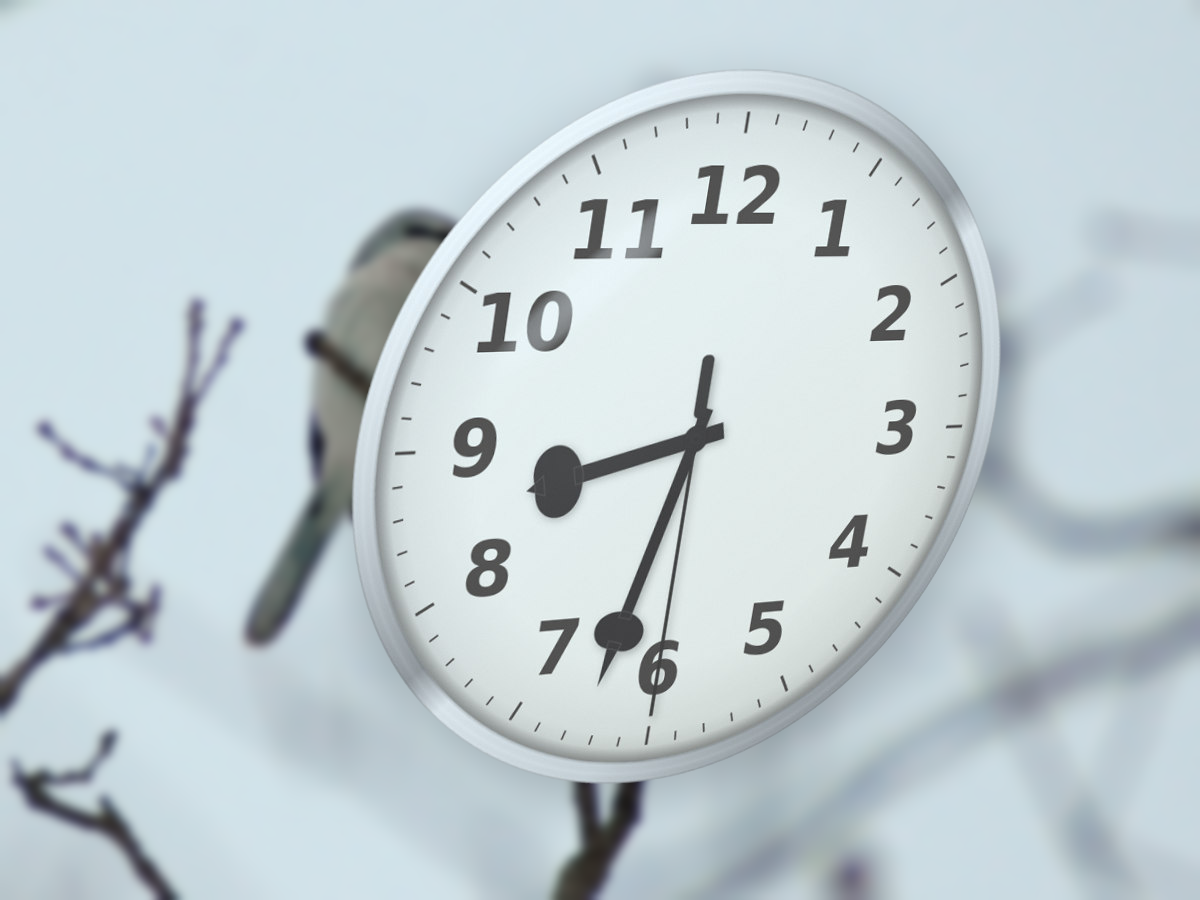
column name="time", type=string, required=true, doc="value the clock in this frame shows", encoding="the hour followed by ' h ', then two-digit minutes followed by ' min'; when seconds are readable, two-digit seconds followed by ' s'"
8 h 32 min 30 s
